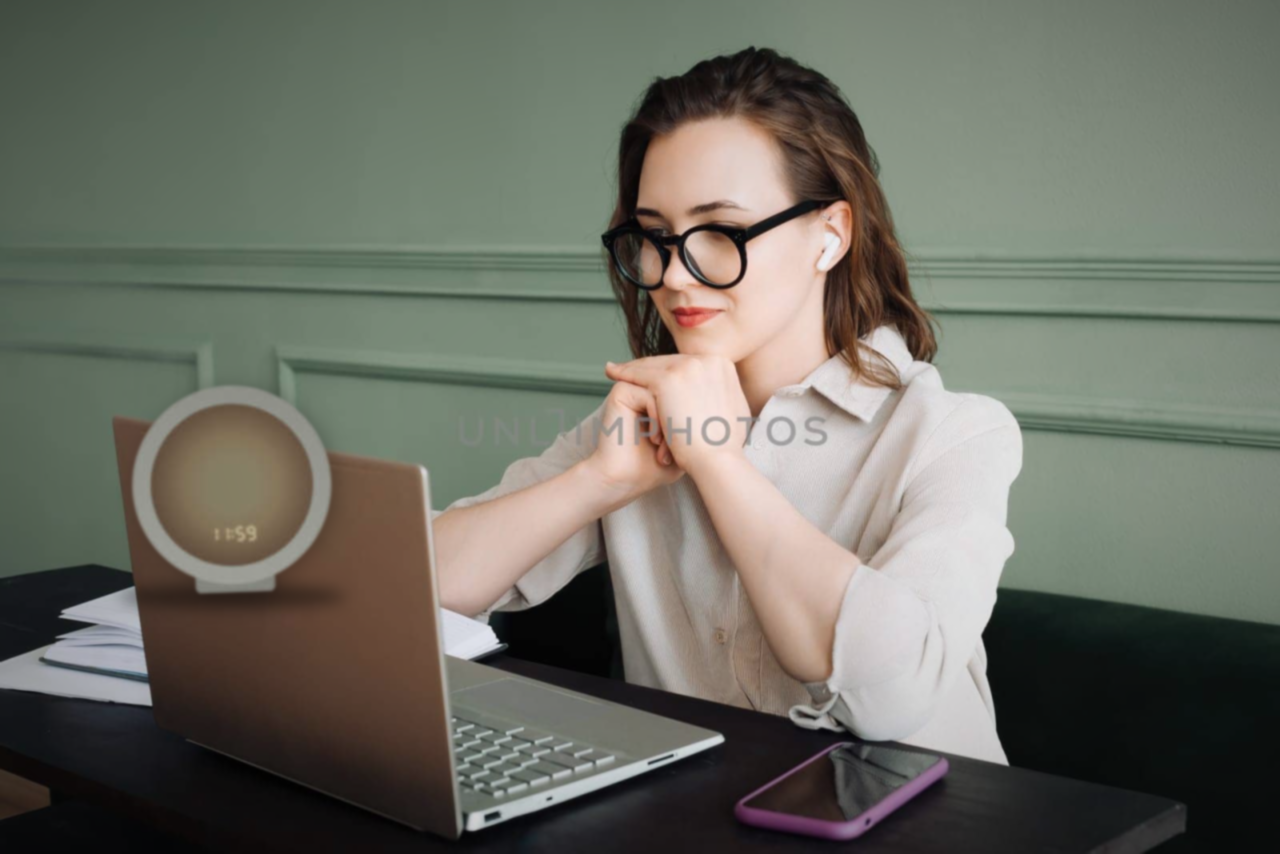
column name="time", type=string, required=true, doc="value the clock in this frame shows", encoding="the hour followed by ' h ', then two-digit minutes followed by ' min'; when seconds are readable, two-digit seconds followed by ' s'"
11 h 59 min
